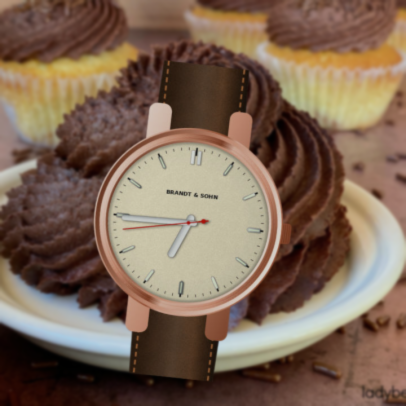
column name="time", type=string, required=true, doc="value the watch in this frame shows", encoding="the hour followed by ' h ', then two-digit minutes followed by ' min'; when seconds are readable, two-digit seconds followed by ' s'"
6 h 44 min 43 s
